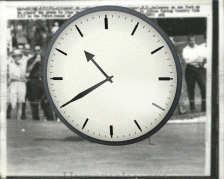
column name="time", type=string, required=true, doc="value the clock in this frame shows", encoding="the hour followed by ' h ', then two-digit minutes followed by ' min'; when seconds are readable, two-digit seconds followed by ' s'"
10 h 40 min
